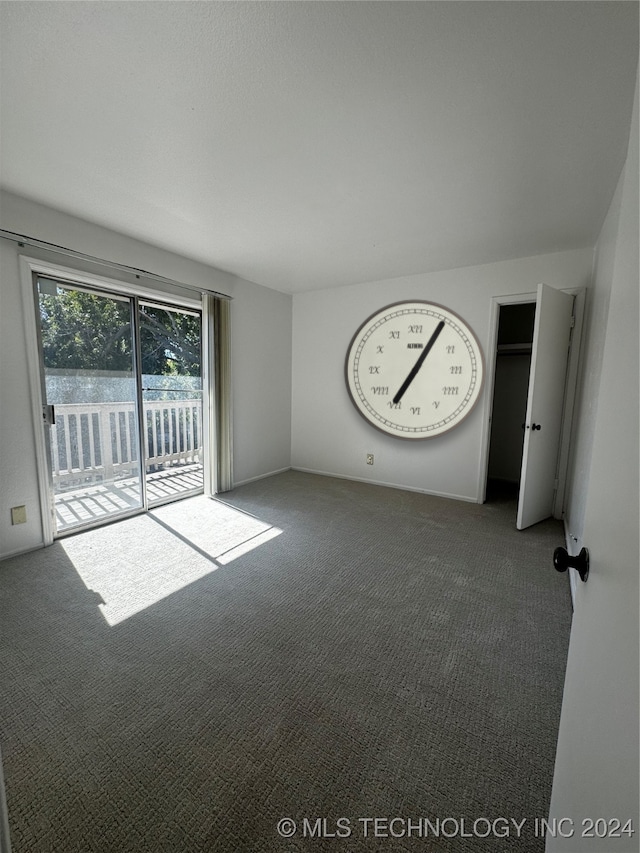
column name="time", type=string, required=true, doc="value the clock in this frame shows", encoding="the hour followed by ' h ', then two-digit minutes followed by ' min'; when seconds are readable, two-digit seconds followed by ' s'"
7 h 05 min
